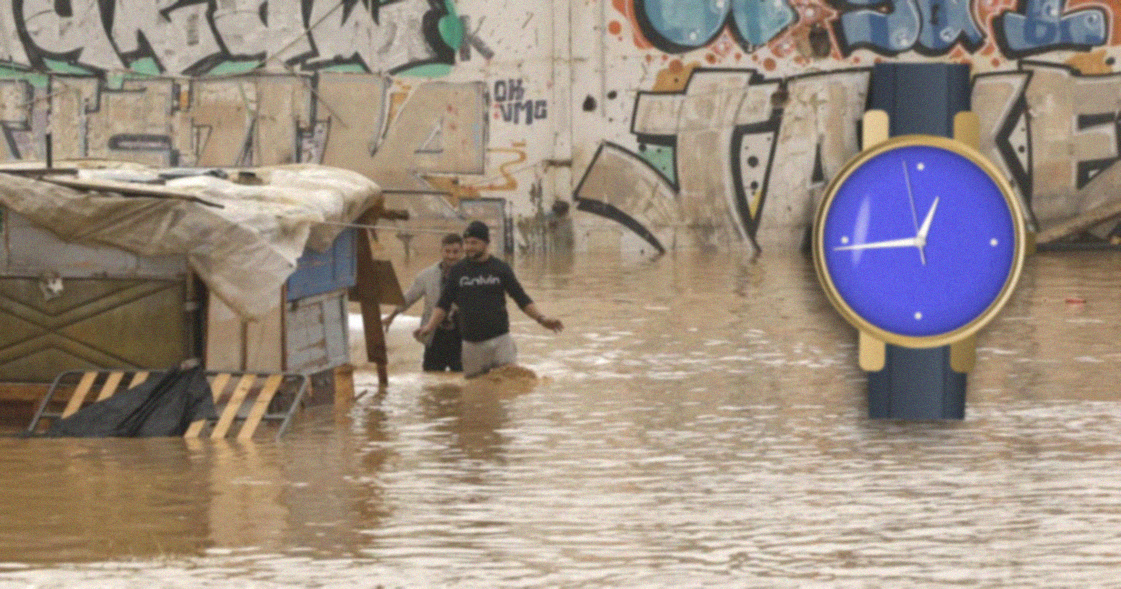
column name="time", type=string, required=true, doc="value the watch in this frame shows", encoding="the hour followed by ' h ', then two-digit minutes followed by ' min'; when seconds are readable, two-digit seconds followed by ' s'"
12 h 43 min 58 s
